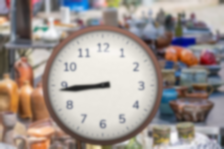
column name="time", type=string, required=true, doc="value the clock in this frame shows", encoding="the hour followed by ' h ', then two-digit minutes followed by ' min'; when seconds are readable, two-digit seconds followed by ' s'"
8 h 44 min
